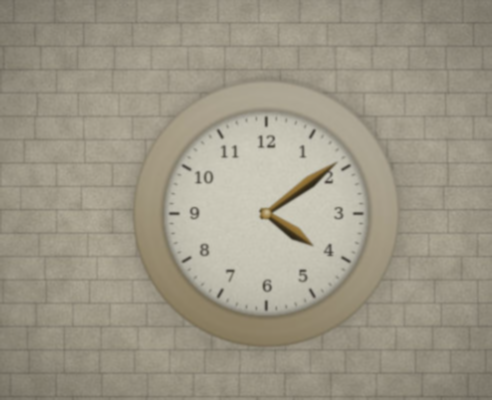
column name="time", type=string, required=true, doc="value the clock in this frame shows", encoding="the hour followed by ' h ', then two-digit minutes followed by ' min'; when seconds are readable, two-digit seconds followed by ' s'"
4 h 09 min
